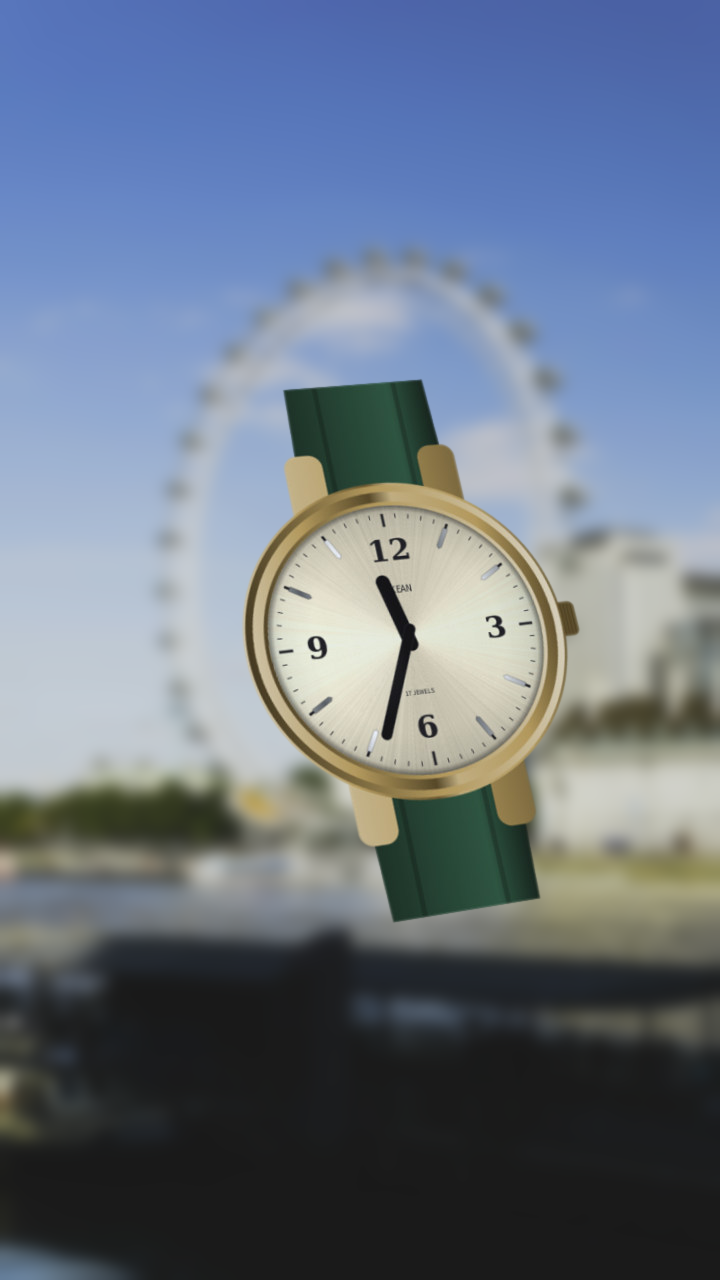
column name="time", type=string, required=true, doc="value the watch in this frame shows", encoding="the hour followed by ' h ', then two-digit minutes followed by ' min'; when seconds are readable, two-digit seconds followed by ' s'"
11 h 34 min
